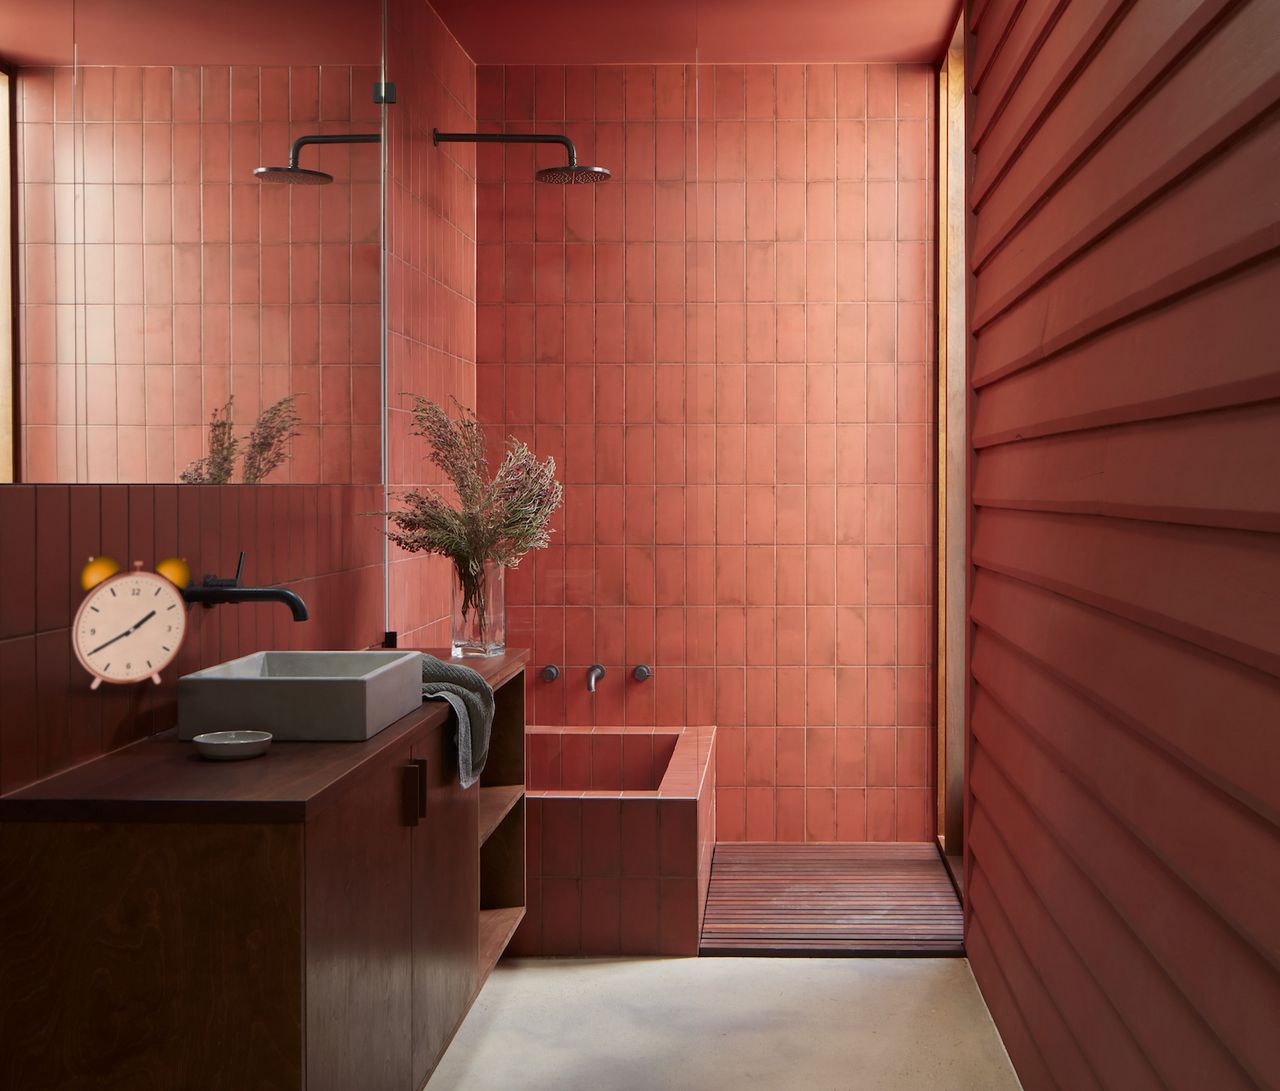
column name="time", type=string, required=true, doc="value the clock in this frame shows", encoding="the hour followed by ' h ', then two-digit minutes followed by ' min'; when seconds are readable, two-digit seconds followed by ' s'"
1 h 40 min
